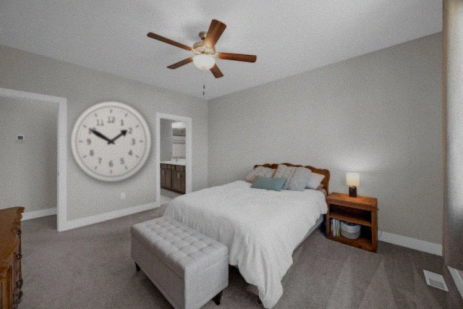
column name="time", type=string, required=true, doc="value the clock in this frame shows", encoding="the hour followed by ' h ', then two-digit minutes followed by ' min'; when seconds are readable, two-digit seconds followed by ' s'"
1 h 50 min
